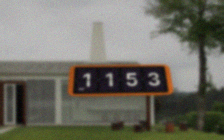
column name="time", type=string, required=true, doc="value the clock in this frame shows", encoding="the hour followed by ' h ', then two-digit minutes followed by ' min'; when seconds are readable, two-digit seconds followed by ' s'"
11 h 53 min
